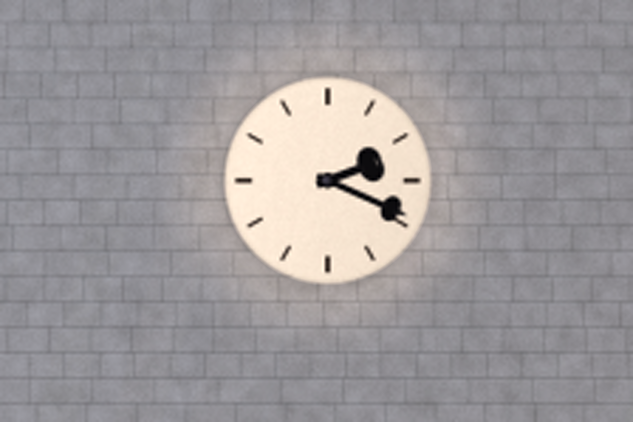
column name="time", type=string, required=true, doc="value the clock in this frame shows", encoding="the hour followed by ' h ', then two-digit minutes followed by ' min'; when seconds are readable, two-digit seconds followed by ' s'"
2 h 19 min
